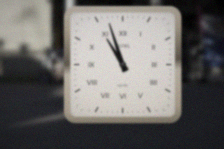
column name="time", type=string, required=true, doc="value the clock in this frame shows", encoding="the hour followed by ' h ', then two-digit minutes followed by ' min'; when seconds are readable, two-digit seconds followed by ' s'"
10 h 57 min
